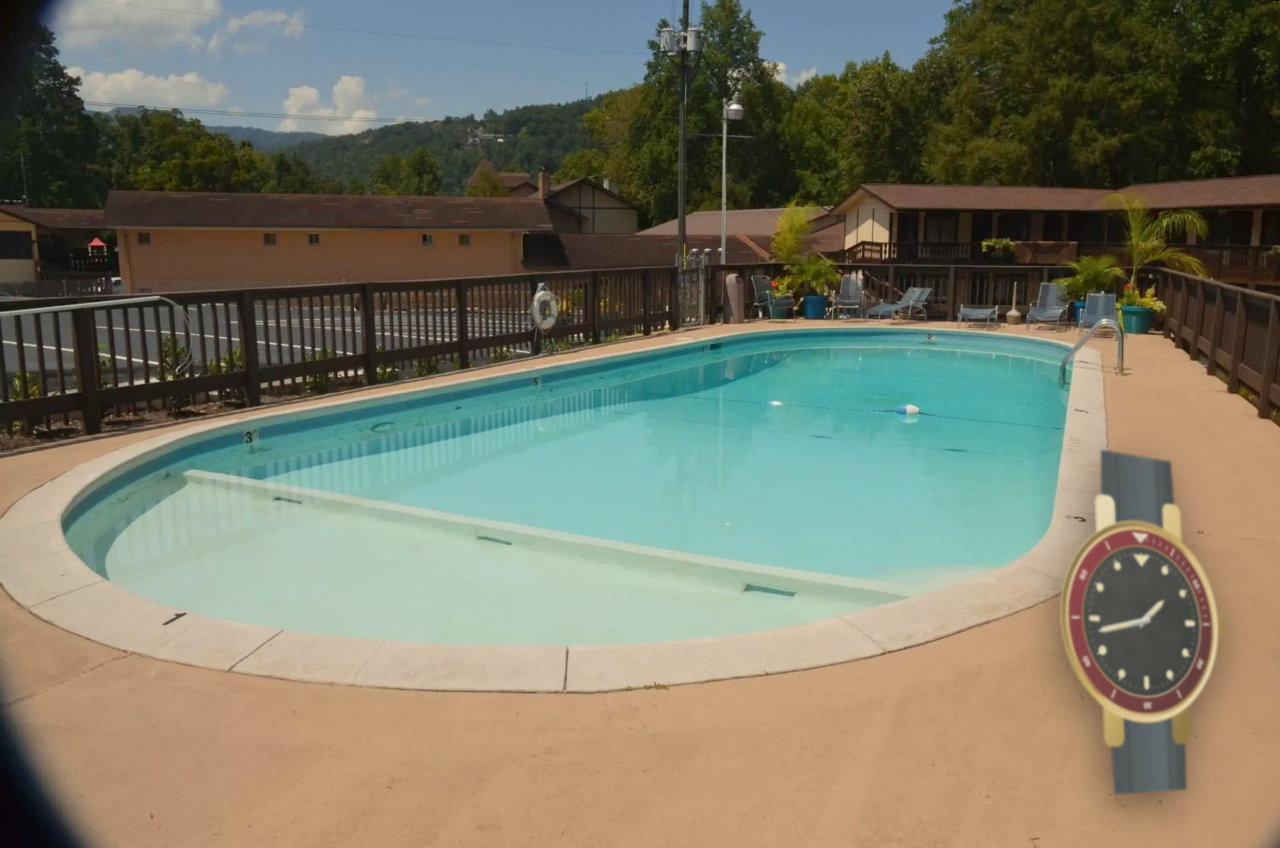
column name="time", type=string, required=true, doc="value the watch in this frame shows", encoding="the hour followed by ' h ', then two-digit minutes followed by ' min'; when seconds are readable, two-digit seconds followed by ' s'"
1 h 43 min
